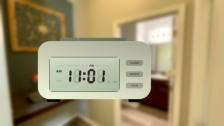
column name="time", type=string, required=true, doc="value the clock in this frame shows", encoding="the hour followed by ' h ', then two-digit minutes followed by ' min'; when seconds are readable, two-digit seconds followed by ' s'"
11 h 01 min
